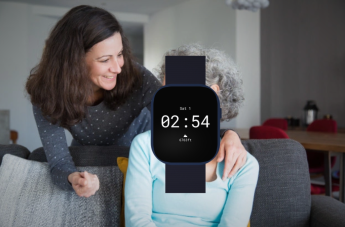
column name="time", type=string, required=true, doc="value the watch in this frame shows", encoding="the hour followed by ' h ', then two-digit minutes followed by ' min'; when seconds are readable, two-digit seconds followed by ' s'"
2 h 54 min
